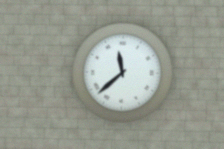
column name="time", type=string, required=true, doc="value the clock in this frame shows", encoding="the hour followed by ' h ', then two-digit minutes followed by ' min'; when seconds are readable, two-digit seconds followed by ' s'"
11 h 38 min
